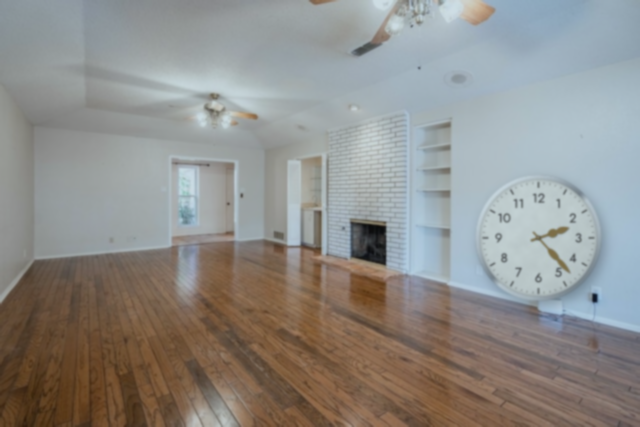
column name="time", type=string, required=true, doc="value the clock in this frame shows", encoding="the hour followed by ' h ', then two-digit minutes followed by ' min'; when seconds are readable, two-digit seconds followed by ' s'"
2 h 23 min
